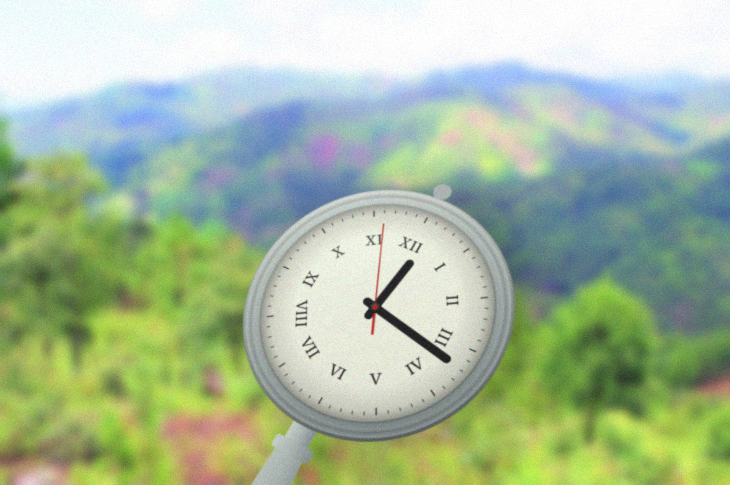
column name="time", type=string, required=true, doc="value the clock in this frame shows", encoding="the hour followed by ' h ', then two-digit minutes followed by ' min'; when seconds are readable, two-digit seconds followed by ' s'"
12 h 16 min 56 s
